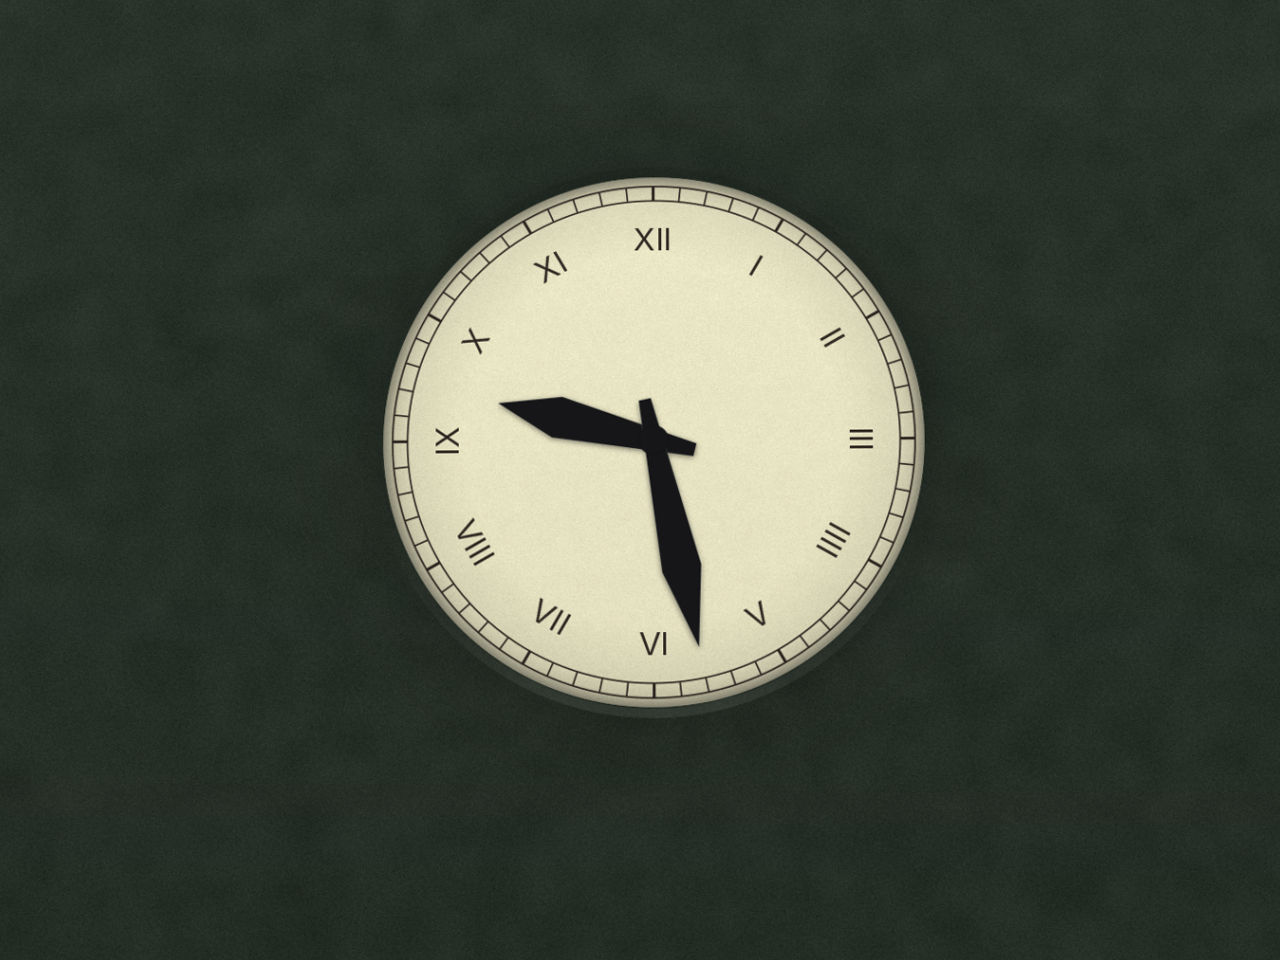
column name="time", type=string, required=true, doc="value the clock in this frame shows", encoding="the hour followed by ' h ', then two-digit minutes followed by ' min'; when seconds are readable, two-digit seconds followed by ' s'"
9 h 28 min
